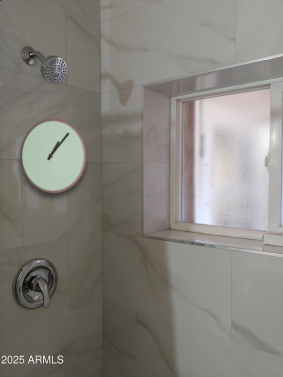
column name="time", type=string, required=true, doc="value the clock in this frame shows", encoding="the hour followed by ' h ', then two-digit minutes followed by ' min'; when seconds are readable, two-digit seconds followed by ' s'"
1 h 07 min
